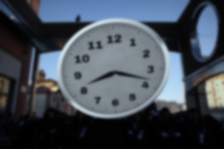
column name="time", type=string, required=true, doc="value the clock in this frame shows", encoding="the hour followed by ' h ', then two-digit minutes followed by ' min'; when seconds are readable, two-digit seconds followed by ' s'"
8 h 18 min
